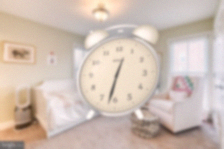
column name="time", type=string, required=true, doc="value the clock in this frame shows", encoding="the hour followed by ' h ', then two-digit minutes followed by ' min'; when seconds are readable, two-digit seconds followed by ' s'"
12 h 32 min
